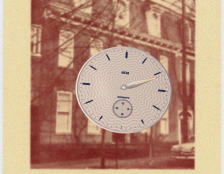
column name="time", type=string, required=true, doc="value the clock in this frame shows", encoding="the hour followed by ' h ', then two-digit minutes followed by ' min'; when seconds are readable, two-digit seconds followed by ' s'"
2 h 11 min
